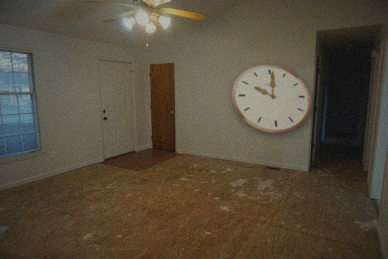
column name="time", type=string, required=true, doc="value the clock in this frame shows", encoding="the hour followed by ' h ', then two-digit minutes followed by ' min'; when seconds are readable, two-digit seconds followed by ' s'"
10 h 01 min
